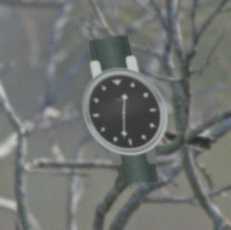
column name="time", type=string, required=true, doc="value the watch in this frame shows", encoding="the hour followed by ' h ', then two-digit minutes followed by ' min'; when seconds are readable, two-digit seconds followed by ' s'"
12 h 32 min
